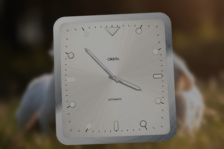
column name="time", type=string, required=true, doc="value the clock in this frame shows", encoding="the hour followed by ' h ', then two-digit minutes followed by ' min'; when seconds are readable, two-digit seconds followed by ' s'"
3 h 53 min
